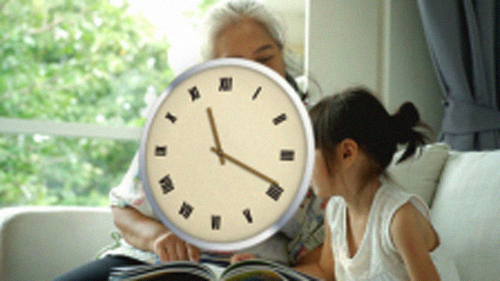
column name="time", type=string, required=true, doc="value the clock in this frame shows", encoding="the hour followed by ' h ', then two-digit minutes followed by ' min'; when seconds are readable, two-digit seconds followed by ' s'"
11 h 19 min
